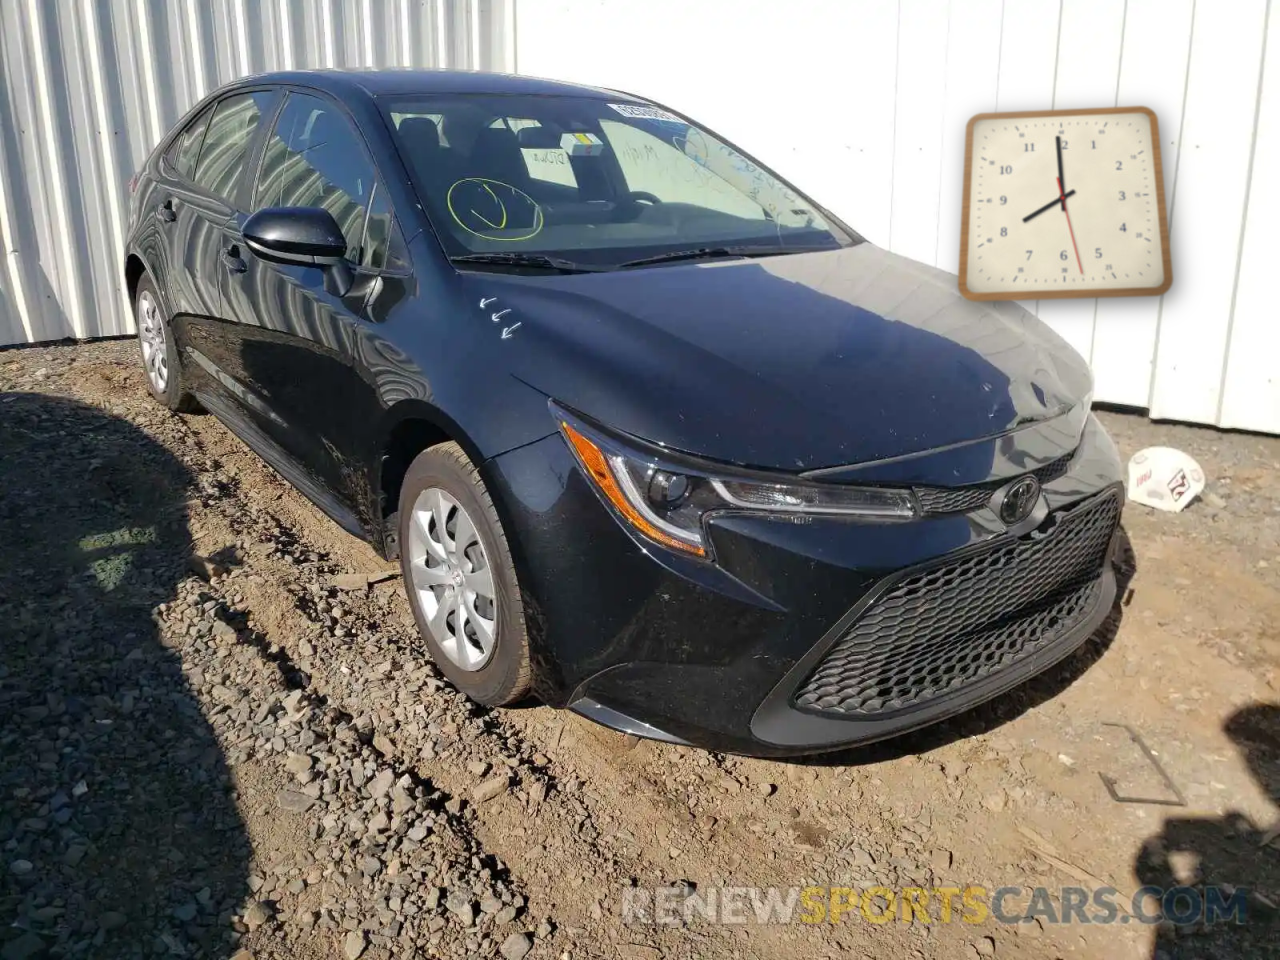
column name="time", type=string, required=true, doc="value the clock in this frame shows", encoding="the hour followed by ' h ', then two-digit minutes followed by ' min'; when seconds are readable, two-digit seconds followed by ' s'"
7 h 59 min 28 s
